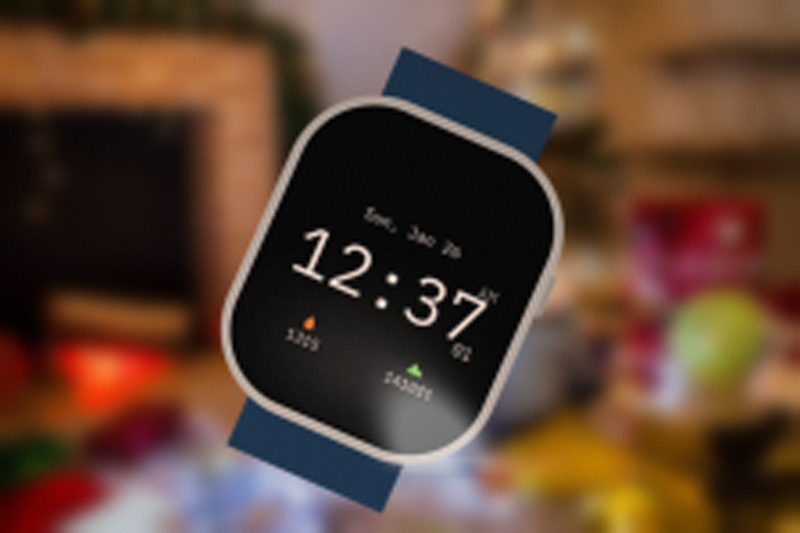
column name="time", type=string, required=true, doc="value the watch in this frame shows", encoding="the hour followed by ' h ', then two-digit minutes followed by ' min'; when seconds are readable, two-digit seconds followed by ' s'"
12 h 37 min
